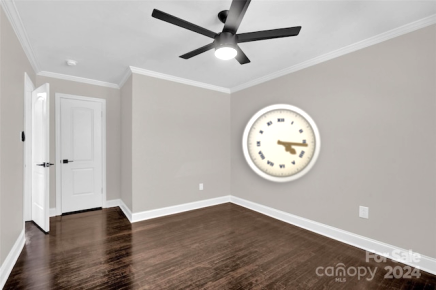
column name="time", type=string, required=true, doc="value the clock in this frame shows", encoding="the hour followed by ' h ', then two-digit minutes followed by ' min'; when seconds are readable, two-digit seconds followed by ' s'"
4 h 16 min
